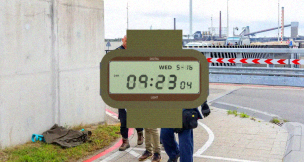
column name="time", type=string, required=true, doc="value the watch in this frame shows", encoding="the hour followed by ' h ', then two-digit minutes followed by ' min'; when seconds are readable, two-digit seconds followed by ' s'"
9 h 23 min 04 s
